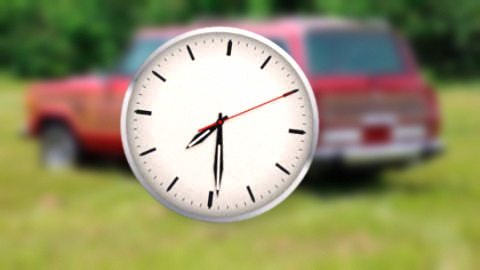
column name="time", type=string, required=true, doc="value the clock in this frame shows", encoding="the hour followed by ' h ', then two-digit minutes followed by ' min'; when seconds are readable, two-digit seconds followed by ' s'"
7 h 29 min 10 s
